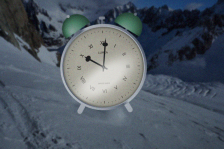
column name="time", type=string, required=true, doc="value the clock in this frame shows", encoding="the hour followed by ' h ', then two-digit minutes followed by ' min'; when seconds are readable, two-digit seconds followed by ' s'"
10 h 01 min
